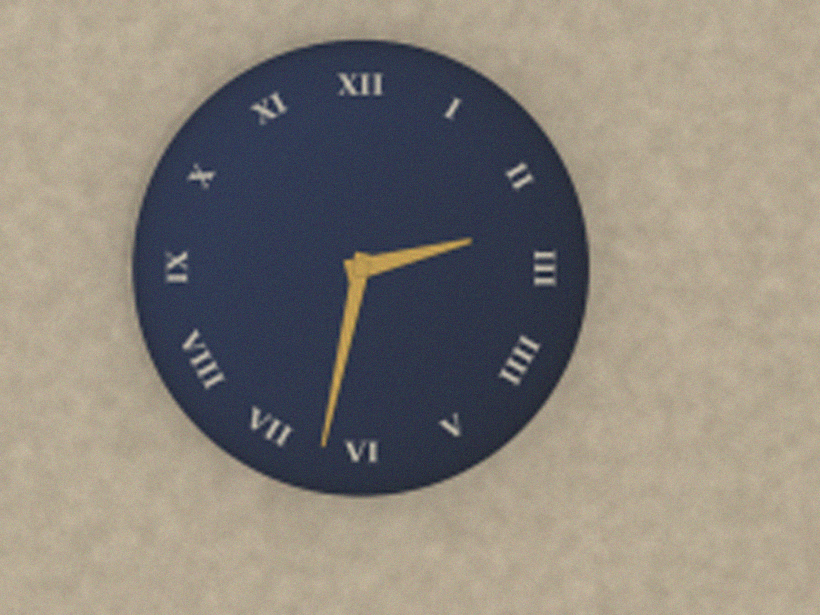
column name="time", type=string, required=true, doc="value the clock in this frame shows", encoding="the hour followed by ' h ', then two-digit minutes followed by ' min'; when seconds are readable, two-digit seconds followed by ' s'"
2 h 32 min
